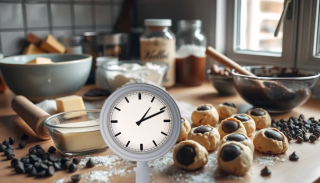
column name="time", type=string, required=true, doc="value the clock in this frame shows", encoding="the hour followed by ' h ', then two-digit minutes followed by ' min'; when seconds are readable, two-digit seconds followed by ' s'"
1 h 11 min
